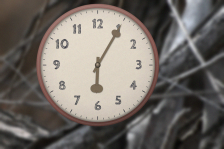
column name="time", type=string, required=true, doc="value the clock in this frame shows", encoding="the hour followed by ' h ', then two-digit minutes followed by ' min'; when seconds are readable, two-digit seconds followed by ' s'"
6 h 05 min
